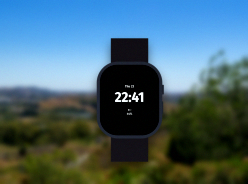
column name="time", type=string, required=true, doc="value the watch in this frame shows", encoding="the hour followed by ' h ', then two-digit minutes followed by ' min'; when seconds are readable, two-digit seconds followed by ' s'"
22 h 41 min
